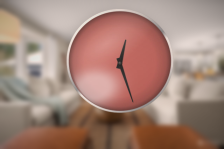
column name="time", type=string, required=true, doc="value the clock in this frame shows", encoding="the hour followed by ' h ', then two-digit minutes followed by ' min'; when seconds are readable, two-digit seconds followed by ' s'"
12 h 27 min
